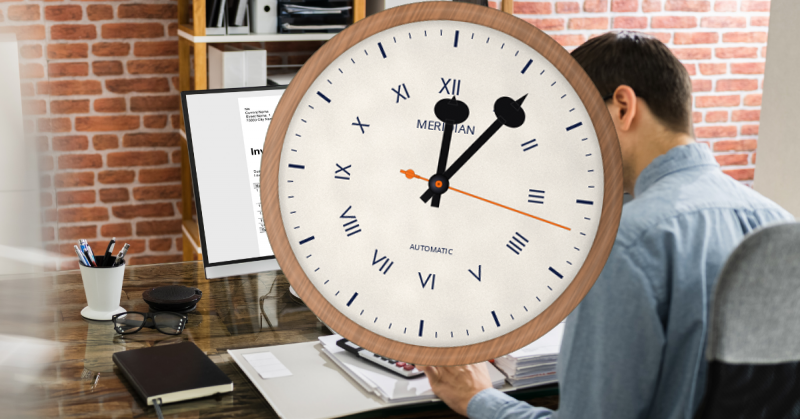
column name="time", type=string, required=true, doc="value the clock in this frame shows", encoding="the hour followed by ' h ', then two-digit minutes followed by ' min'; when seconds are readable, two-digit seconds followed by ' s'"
12 h 06 min 17 s
